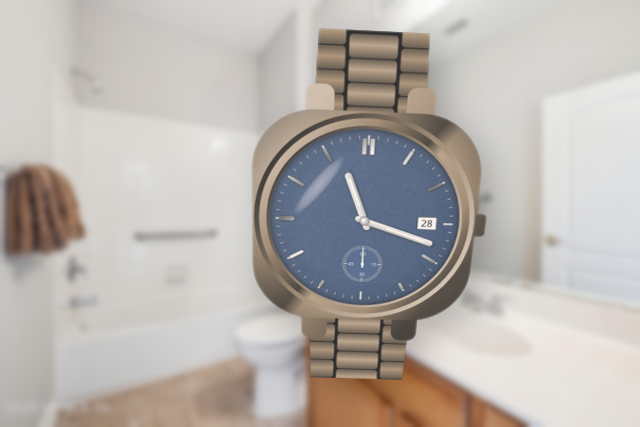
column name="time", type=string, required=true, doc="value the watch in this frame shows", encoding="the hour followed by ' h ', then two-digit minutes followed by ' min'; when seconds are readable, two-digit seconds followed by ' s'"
11 h 18 min
